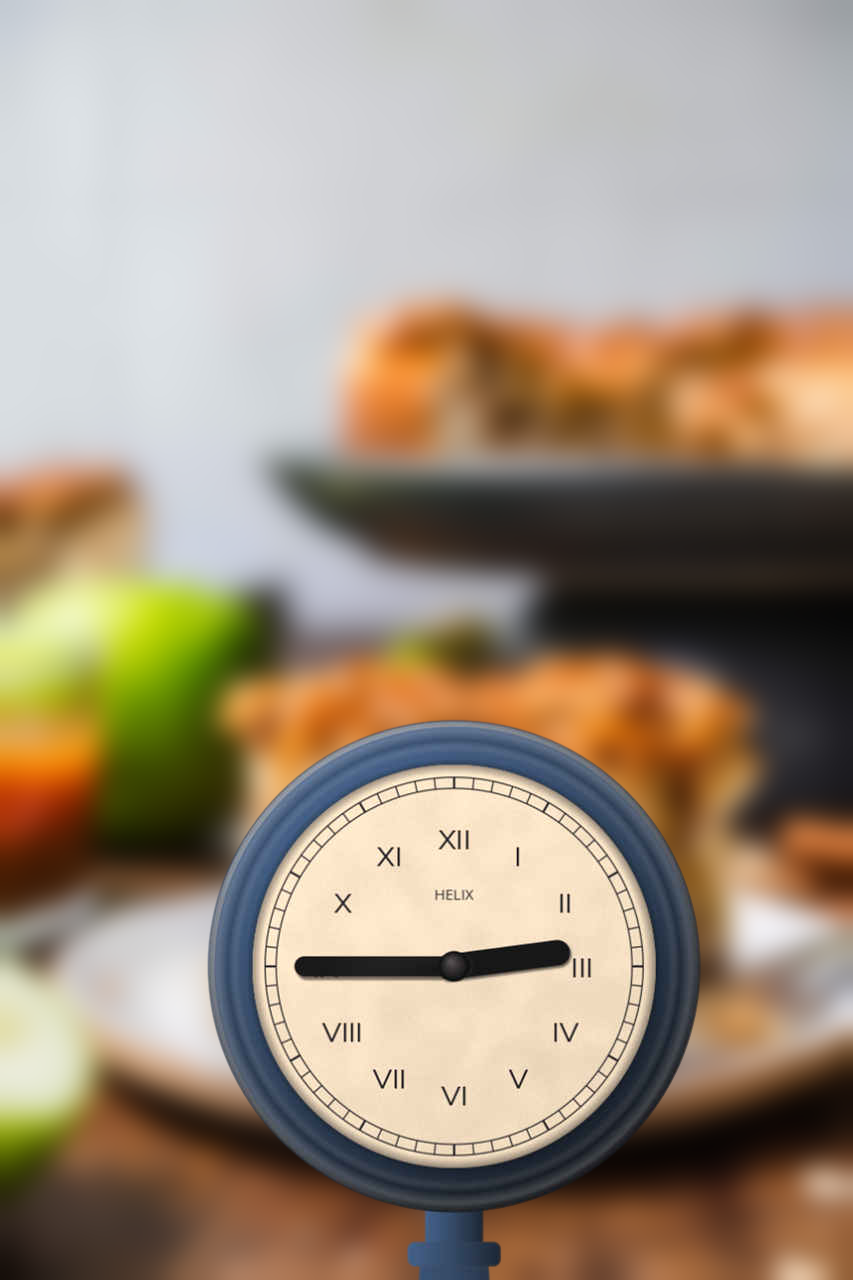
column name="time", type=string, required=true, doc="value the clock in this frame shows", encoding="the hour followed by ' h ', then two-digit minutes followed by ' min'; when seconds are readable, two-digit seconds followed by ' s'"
2 h 45 min
